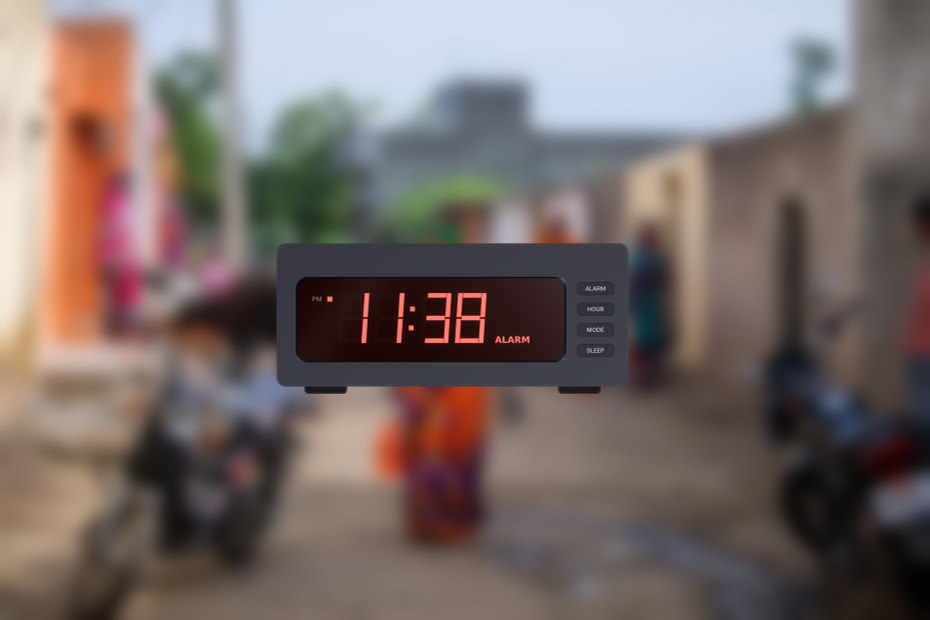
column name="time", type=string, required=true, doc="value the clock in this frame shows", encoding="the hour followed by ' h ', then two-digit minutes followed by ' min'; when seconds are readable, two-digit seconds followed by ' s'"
11 h 38 min
